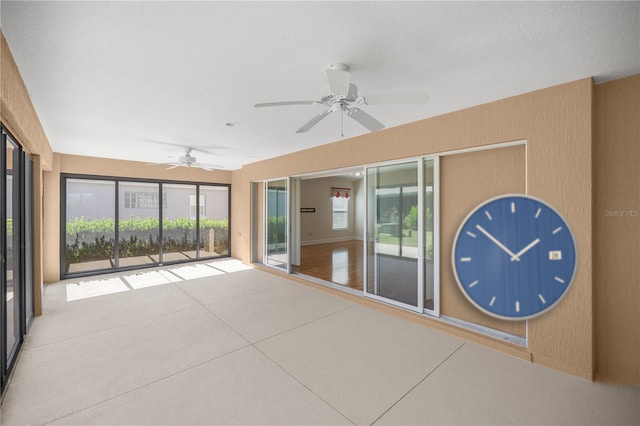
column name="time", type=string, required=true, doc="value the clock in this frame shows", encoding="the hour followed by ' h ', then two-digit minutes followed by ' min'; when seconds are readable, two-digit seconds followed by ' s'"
1 h 52 min
